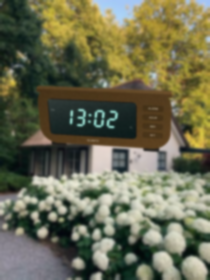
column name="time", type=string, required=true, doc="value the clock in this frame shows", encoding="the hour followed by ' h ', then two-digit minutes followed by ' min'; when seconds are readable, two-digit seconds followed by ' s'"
13 h 02 min
